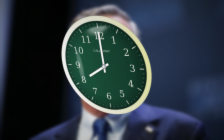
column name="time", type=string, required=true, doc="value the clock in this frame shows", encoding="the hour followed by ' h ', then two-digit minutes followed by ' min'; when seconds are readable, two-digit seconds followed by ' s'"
8 h 00 min
